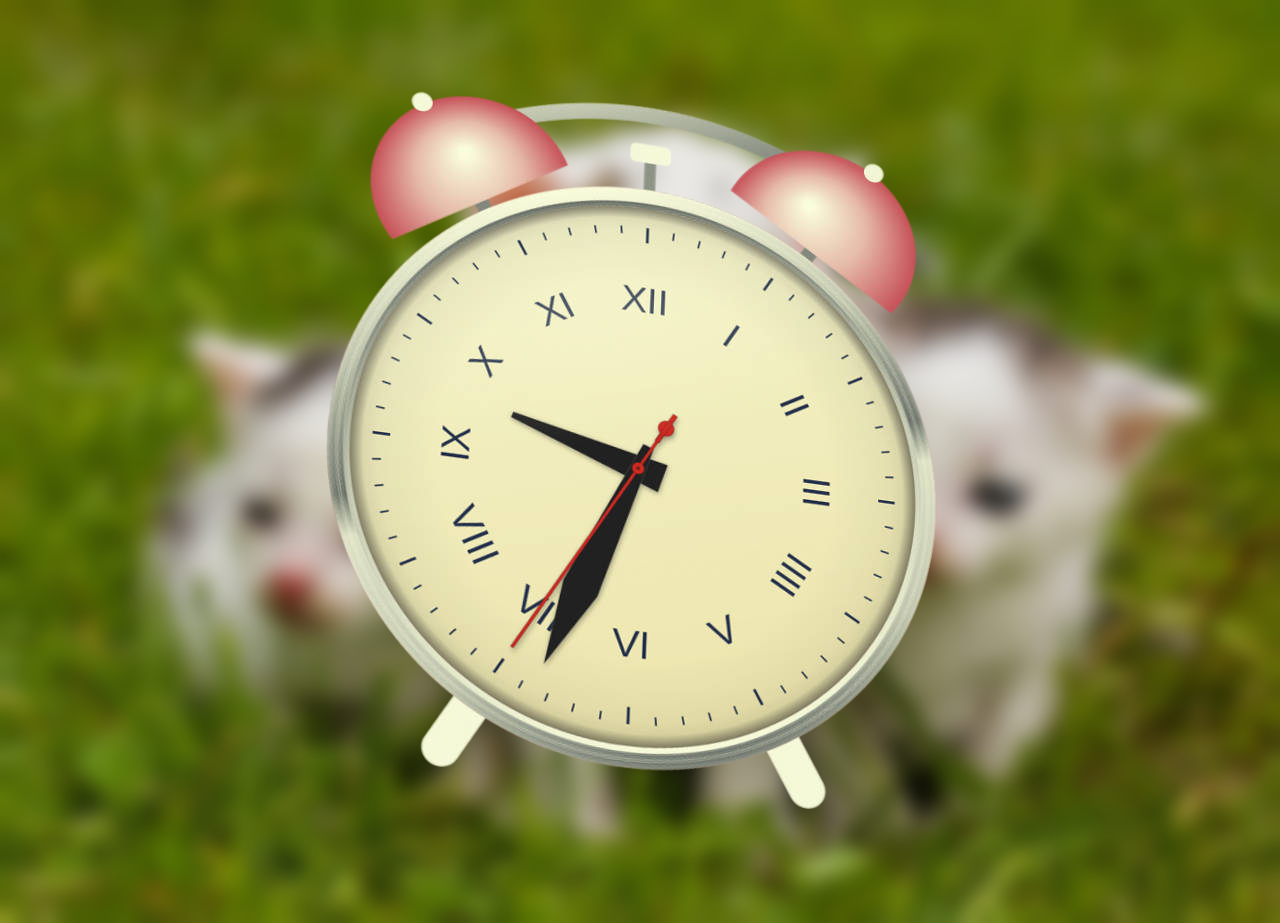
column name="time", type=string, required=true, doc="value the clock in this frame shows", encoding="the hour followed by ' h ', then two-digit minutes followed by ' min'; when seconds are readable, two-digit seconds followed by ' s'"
9 h 33 min 35 s
